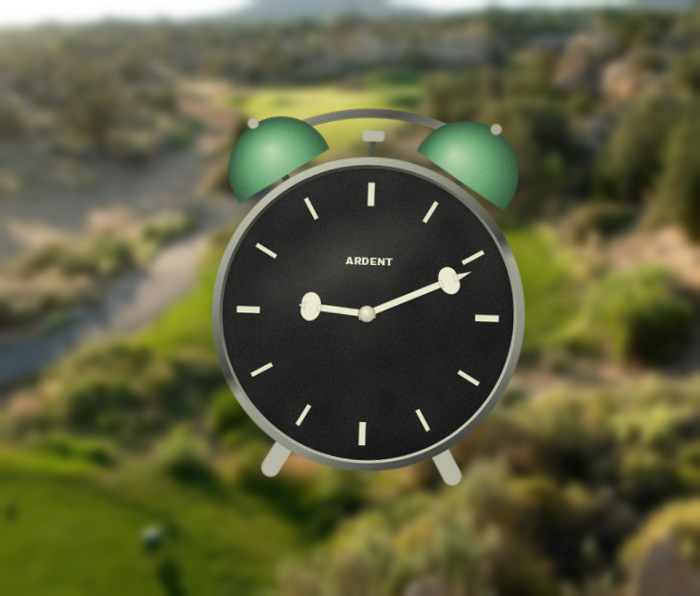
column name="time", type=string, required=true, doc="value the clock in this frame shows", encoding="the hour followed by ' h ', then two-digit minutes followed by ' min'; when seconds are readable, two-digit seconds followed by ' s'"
9 h 11 min
